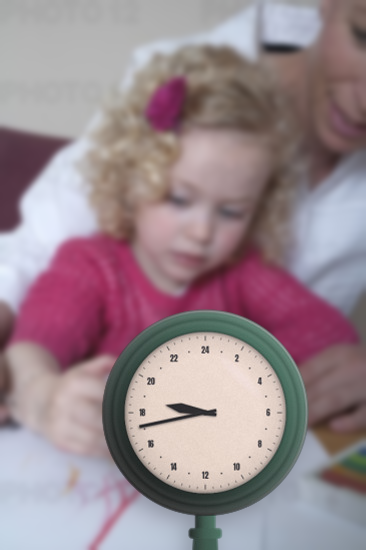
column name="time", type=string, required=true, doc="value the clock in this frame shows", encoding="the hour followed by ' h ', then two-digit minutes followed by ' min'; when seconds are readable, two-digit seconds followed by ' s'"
18 h 43 min
